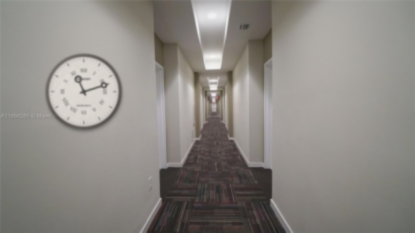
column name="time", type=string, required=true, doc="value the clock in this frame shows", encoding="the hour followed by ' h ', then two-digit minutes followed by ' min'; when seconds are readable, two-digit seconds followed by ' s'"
11 h 12 min
